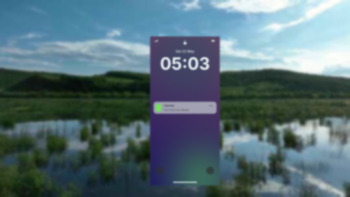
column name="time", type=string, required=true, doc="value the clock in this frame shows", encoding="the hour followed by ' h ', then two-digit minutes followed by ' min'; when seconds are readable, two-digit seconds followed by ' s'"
5 h 03 min
